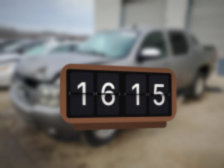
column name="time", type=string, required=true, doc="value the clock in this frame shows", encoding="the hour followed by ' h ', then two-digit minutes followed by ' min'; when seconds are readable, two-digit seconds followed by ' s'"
16 h 15 min
